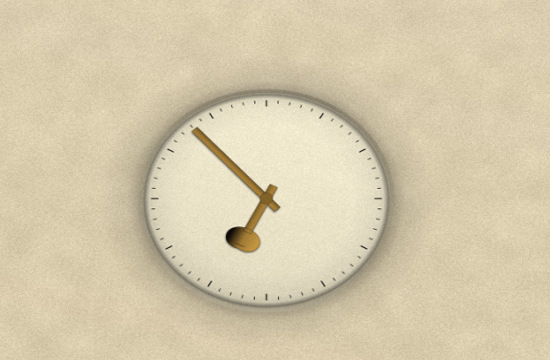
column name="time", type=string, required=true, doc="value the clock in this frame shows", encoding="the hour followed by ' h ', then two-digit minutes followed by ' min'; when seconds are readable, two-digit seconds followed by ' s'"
6 h 53 min
